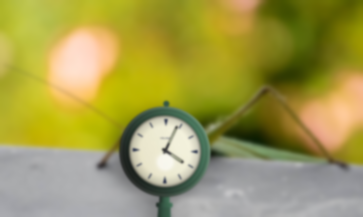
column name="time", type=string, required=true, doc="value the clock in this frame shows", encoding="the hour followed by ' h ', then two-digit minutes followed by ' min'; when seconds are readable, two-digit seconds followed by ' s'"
4 h 04 min
